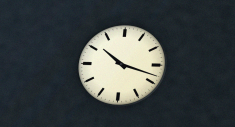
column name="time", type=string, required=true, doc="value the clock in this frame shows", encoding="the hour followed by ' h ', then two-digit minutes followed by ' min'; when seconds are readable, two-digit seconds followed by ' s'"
10 h 18 min
